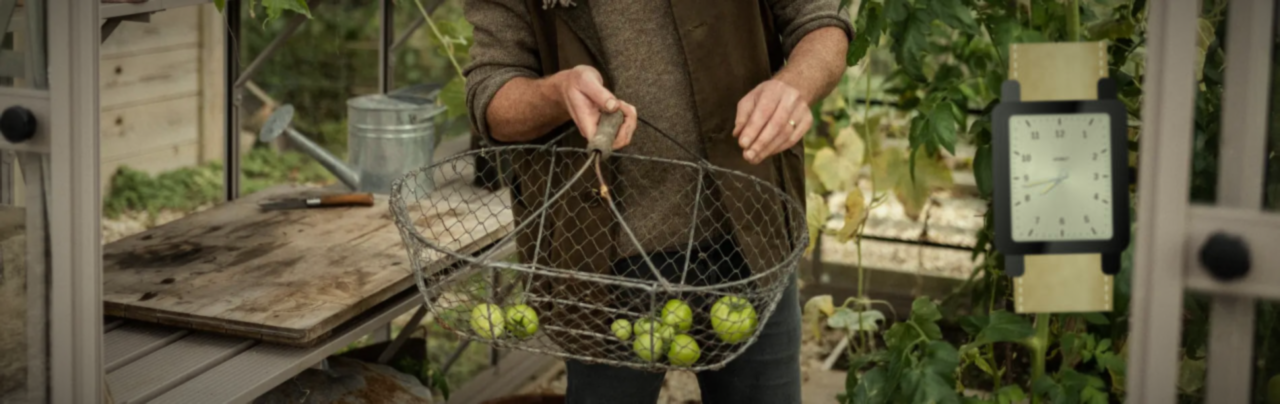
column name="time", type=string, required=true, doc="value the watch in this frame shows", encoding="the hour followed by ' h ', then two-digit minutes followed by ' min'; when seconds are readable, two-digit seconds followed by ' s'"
7 h 43 min
